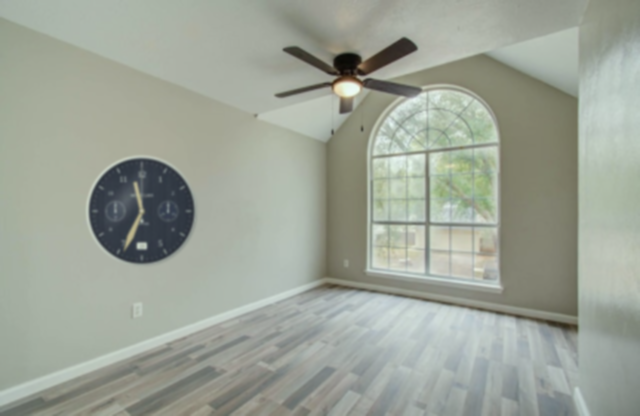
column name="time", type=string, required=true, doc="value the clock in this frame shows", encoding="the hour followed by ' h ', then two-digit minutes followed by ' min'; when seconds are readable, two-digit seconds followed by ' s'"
11 h 34 min
